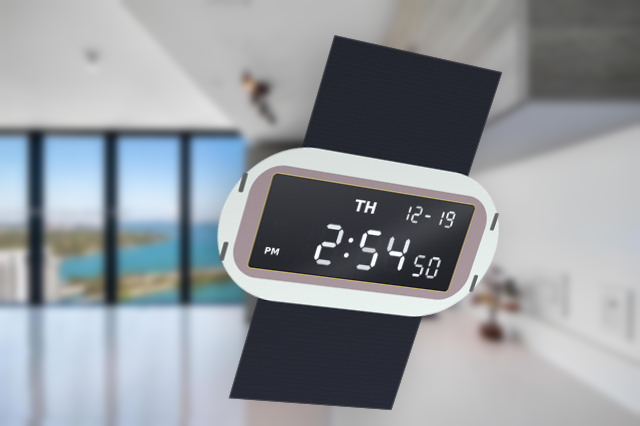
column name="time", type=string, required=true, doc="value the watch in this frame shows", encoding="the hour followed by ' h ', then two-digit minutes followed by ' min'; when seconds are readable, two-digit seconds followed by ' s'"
2 h 54 min 50 s
